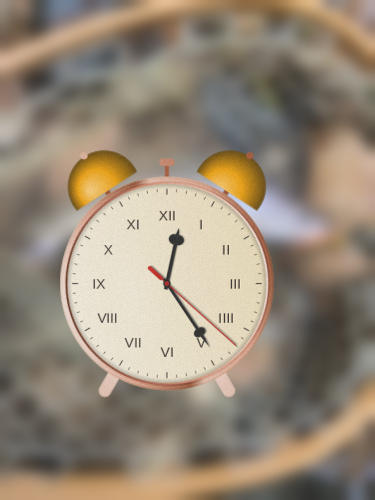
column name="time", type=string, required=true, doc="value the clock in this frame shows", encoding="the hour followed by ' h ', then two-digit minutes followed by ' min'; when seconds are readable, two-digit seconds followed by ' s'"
12 h 24 min 22 s
